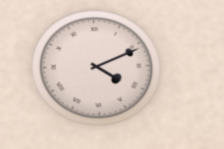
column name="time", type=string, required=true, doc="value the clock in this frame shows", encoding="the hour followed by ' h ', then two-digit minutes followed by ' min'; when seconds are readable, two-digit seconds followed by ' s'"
4 h 11 min
